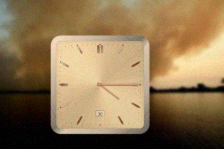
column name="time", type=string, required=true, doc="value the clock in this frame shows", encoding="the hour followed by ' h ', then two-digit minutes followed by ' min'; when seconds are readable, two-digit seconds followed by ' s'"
4 h 15 min
